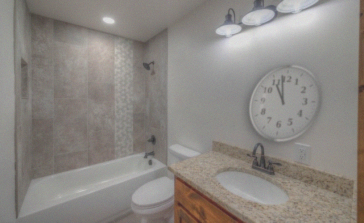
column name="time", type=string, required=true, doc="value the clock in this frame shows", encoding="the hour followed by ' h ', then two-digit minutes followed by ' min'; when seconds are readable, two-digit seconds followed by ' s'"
10 h 58 min
